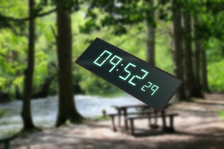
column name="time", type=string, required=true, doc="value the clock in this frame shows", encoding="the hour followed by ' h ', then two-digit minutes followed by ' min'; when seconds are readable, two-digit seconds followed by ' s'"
9 h 52 min 29 s
